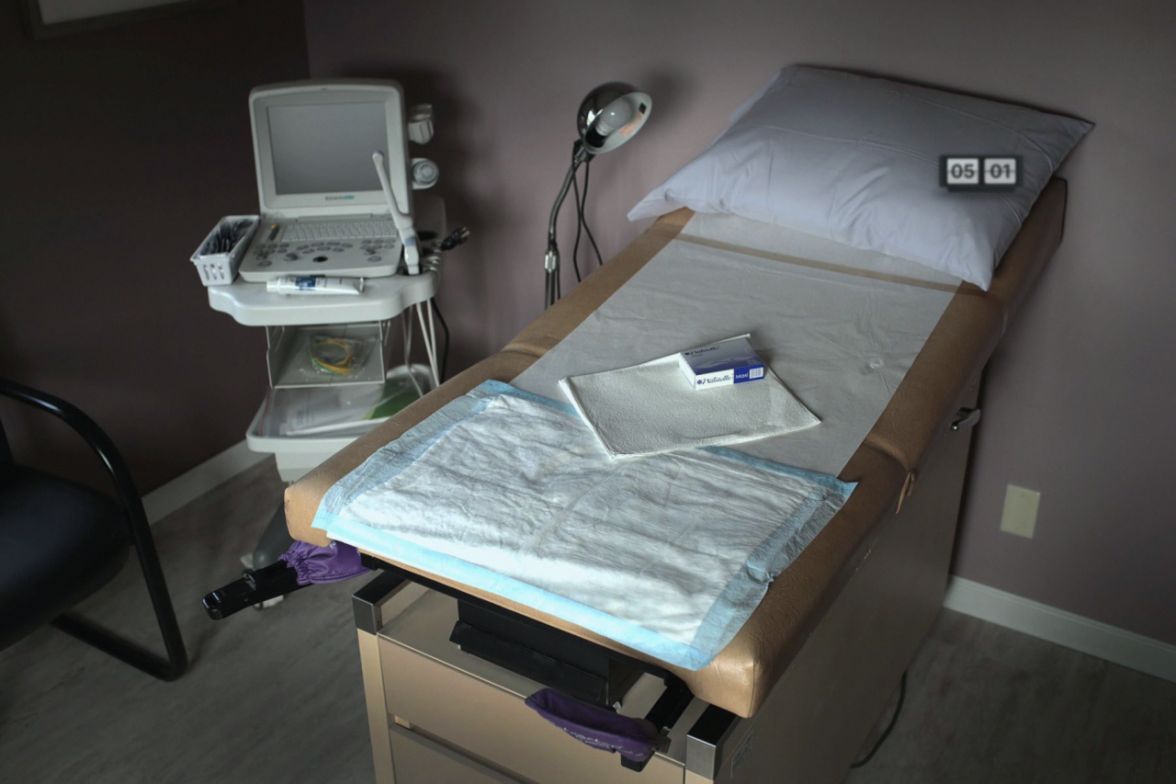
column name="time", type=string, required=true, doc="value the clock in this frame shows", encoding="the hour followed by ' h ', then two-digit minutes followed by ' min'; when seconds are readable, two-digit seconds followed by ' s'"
5 h 01 min
